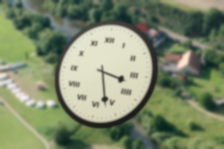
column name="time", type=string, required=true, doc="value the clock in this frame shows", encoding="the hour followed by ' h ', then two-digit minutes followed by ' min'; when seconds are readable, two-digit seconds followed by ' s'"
3 h 27 min
